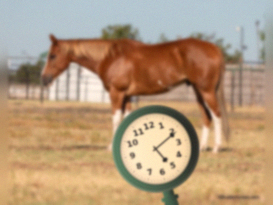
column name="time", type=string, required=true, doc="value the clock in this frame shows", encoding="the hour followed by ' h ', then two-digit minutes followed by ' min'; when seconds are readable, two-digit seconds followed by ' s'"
5 h 11 min
